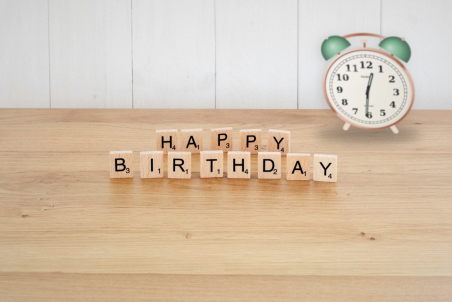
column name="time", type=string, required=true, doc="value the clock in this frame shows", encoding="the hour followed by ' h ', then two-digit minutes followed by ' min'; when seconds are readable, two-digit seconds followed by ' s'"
12 h 31 min
